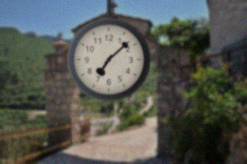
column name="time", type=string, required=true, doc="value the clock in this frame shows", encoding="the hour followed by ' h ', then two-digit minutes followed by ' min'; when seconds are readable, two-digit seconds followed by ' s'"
7 h 08 min
